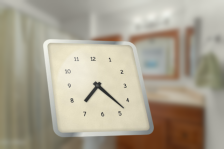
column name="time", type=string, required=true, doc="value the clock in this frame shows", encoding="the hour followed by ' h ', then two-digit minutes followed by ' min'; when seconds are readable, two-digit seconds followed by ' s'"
7 h 23 min
